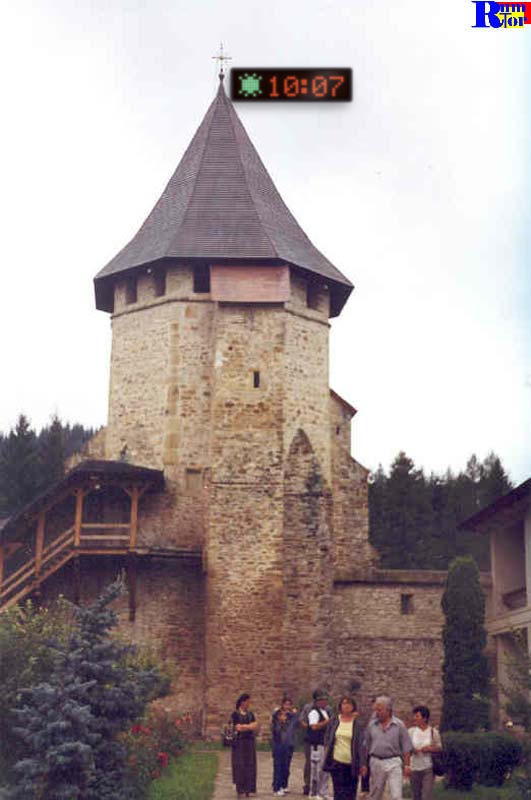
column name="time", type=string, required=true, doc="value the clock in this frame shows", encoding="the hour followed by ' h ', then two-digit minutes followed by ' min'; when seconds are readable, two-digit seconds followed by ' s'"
10 h 07 min
